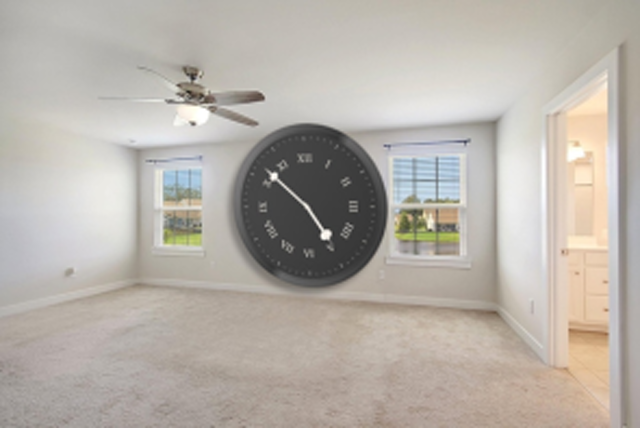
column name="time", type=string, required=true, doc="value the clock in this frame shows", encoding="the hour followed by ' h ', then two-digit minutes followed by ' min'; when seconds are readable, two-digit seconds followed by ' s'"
4 h 52 min
